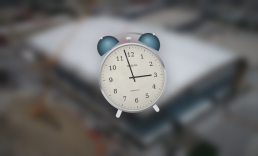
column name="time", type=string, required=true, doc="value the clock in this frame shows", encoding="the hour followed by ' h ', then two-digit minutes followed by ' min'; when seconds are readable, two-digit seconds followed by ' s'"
2 h 58 min
